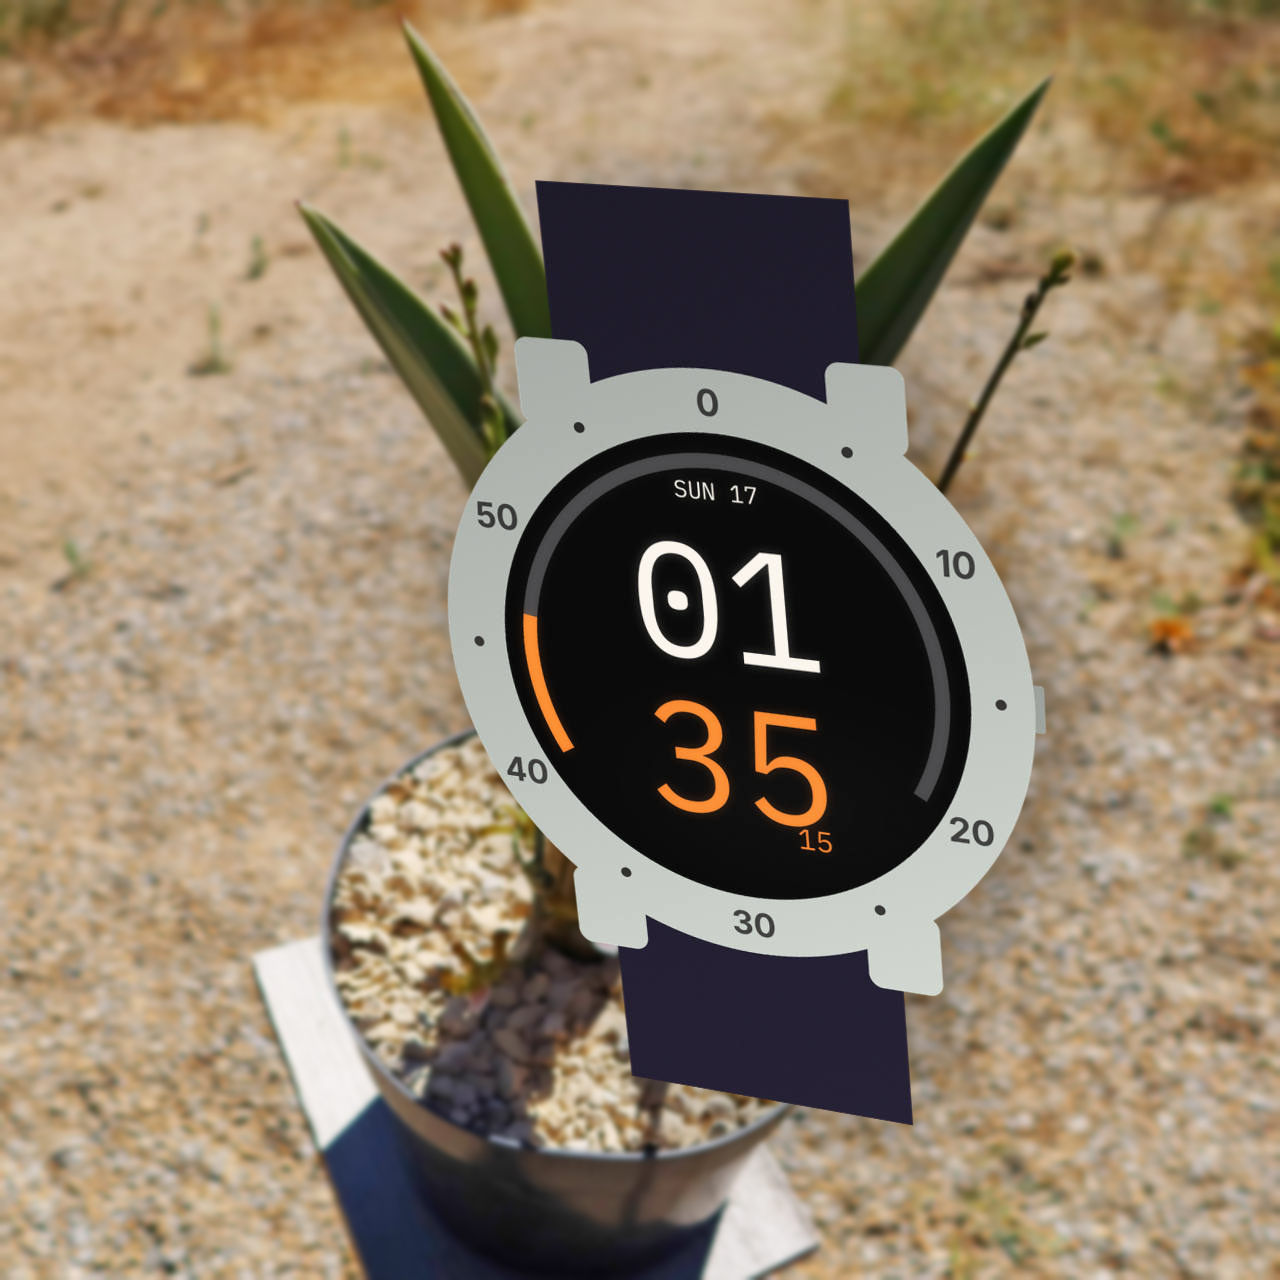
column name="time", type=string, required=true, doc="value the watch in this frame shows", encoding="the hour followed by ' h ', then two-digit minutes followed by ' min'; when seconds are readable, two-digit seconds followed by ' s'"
1 h 35 min 15 s
